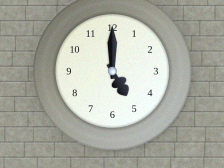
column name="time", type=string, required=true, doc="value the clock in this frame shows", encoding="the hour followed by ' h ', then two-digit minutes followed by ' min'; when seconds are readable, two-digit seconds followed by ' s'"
5 h 00 min
